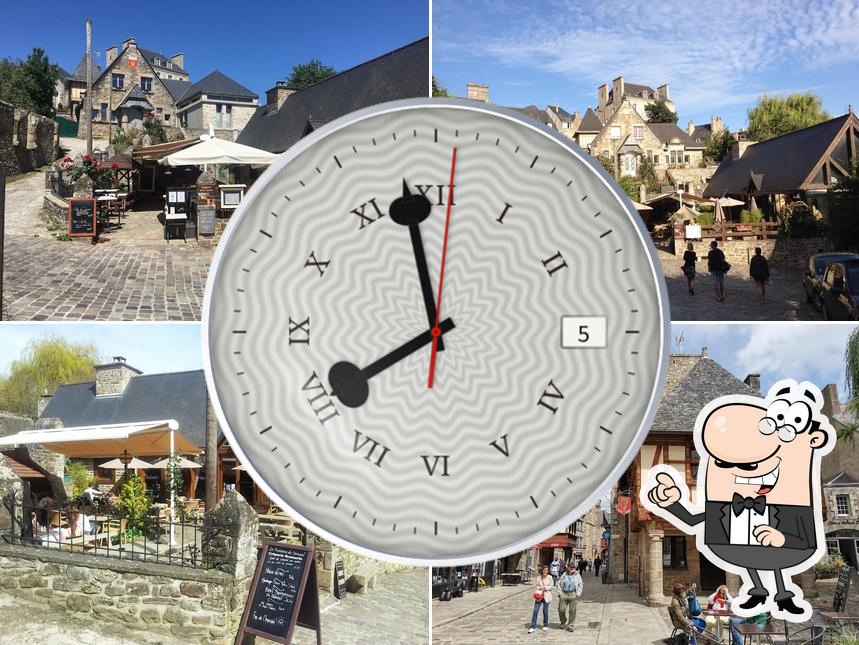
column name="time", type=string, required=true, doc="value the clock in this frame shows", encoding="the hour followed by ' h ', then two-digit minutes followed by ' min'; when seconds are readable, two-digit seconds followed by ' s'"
7 h 58 min 01 s
